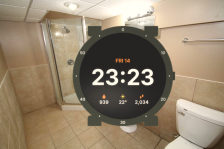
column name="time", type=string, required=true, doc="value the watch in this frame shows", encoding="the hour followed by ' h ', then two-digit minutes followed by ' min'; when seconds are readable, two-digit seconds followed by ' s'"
23 h 23 min
